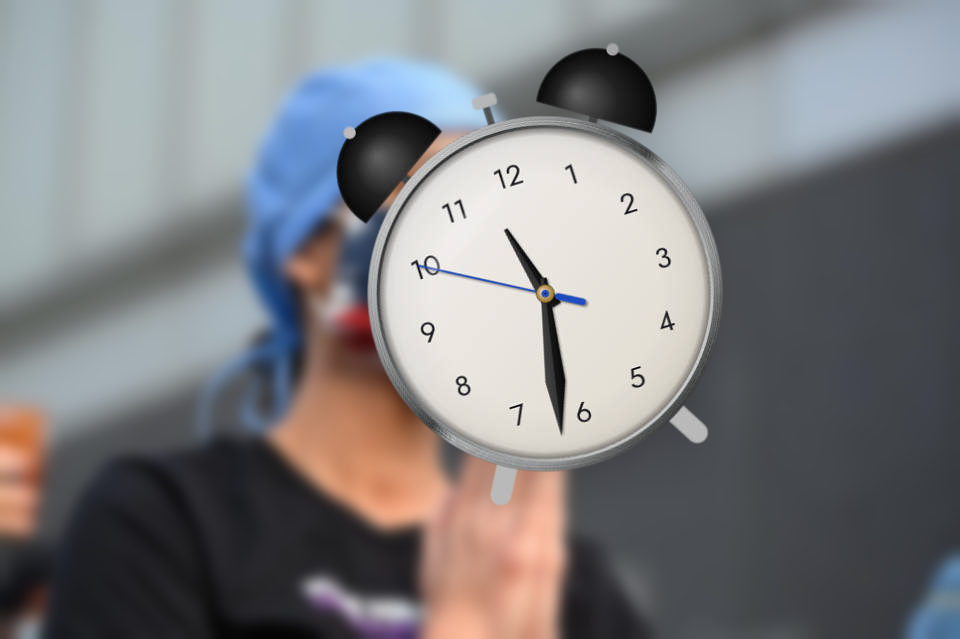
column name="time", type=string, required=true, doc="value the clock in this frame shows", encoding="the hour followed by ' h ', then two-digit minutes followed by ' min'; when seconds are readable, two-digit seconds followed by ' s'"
11 h 31 min 50 s
